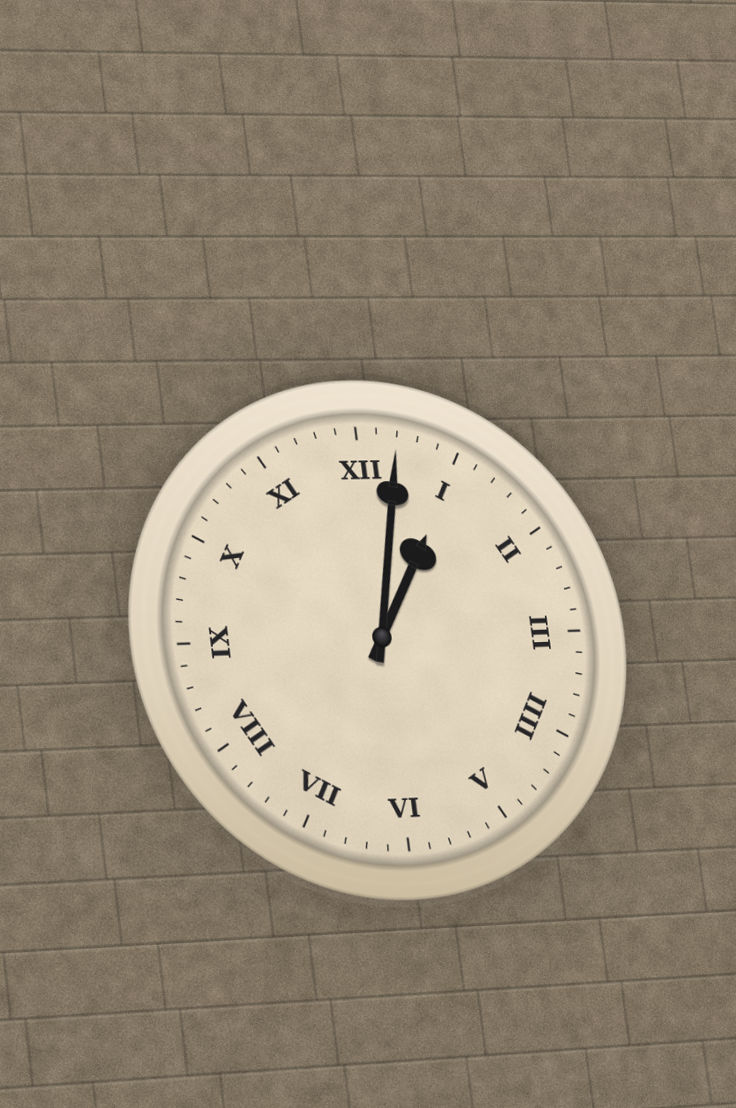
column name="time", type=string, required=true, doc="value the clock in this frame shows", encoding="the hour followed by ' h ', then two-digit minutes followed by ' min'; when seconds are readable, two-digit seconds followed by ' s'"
1 h 02 min
